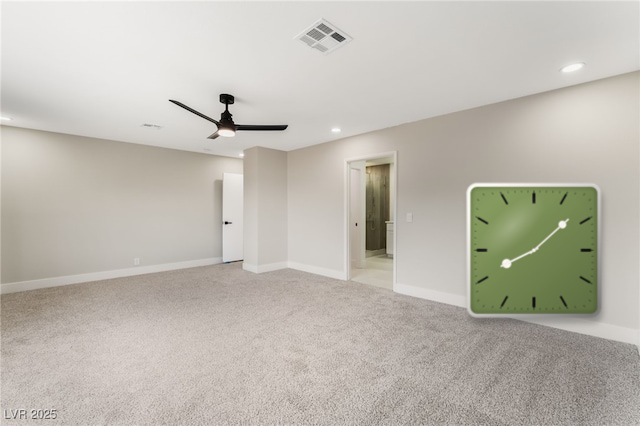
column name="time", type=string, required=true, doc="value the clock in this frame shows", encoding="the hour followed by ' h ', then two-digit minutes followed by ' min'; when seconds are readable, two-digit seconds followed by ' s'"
8 h 08 min
